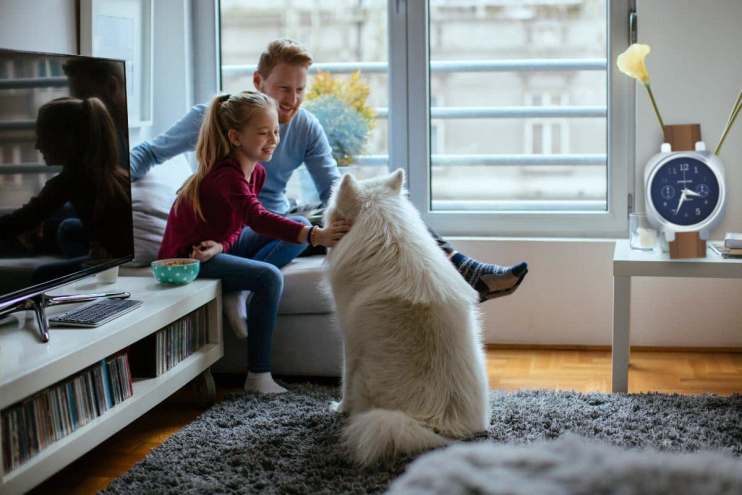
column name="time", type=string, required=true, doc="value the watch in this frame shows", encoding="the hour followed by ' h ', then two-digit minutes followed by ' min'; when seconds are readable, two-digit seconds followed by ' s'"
3 h 34 min
